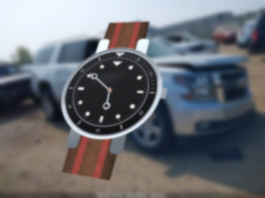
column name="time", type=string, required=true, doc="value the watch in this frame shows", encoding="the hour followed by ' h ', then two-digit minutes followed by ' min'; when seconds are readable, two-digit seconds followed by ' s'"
5 h 51 min
